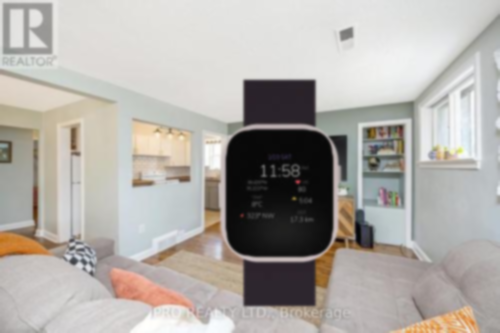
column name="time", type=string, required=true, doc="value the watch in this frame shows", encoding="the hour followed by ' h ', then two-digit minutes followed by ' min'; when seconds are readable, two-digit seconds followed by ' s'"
11 h 58 min
